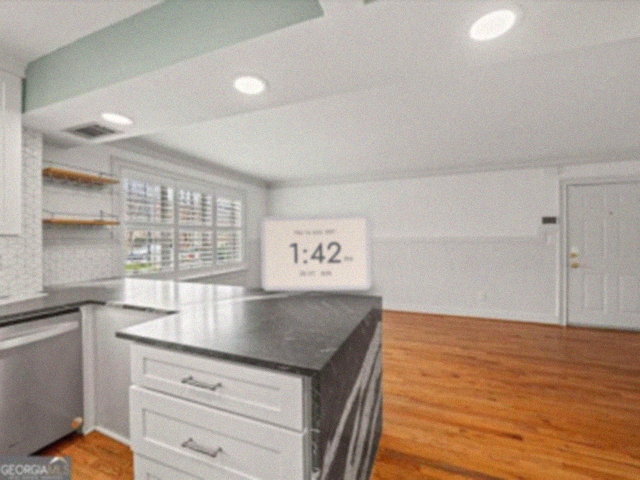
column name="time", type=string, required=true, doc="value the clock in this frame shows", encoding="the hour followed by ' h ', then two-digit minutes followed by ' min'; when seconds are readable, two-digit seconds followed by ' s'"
1 h 42 min
